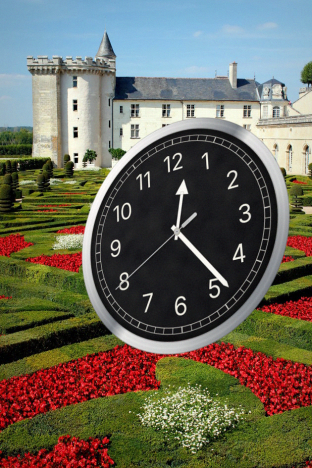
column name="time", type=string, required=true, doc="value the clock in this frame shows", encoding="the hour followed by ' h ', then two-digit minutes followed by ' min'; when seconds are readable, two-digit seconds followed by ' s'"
12 h 23 min 40 s
